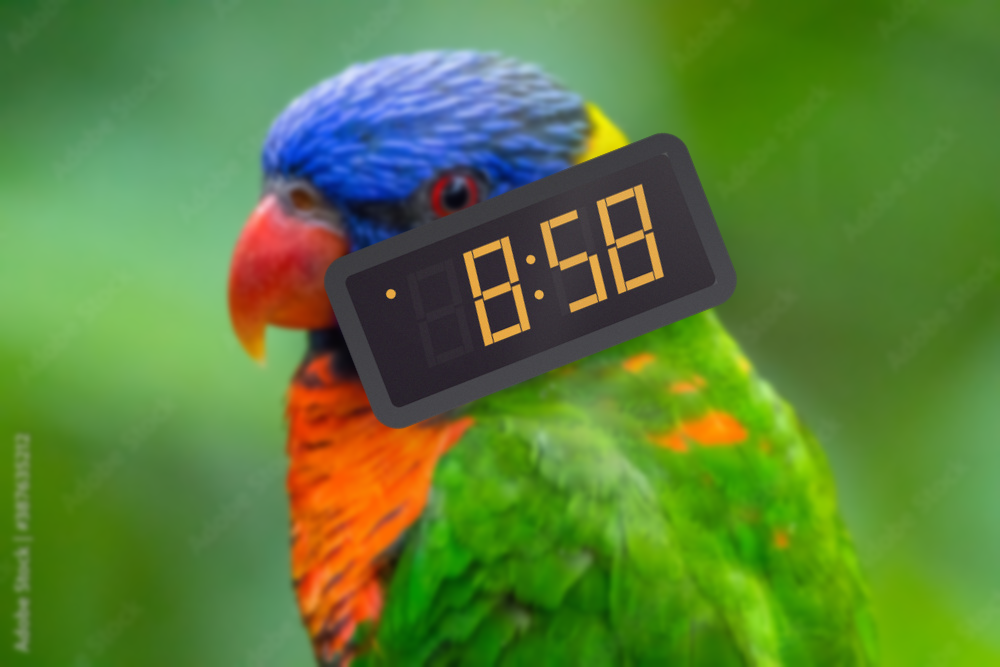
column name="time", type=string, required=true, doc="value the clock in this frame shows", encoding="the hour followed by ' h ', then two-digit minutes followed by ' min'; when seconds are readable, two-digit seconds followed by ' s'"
8 h 58 min
